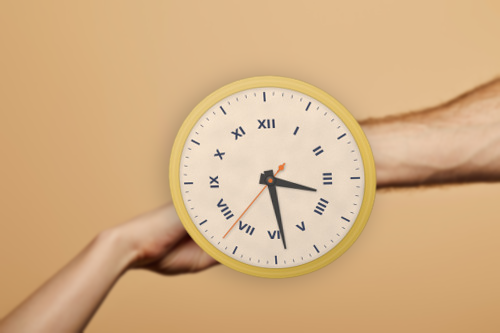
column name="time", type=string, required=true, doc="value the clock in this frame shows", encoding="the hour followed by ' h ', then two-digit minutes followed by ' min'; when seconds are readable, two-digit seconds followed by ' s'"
3 h 28 min 37 s
